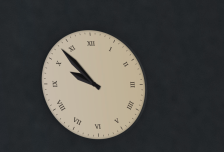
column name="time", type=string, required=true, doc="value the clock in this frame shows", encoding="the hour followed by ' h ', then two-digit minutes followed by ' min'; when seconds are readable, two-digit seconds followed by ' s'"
9 h 53 min
